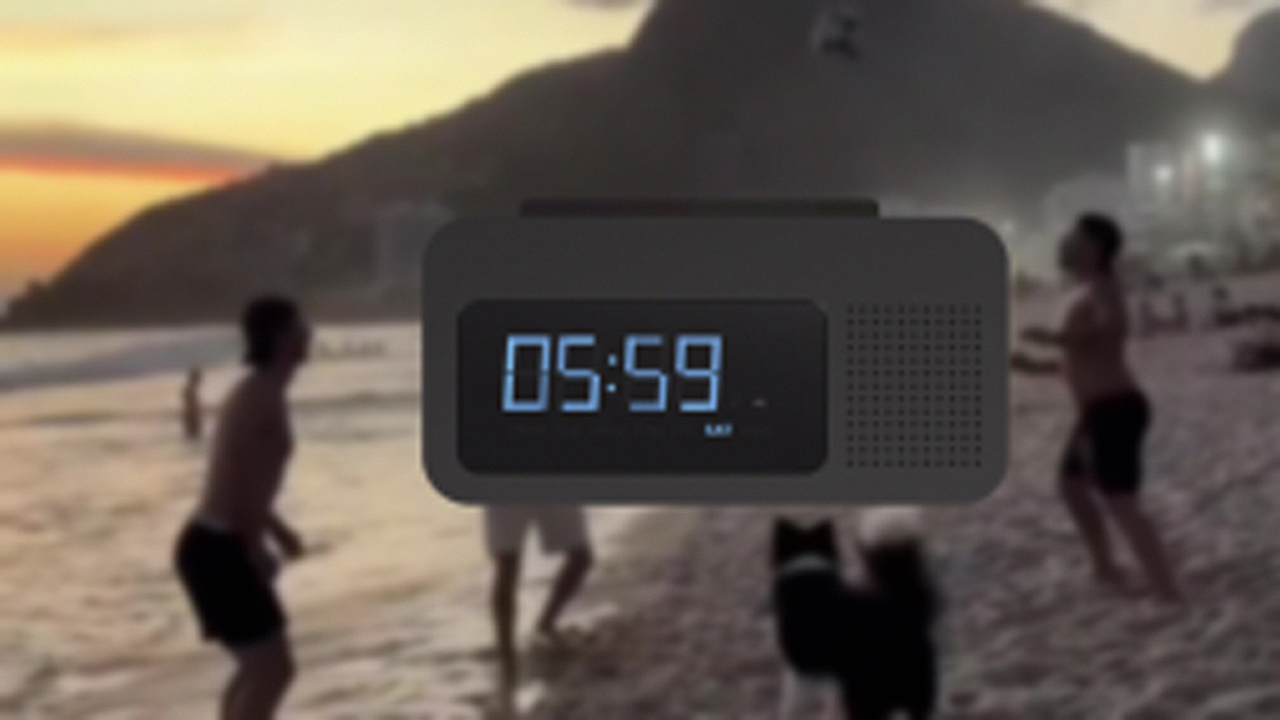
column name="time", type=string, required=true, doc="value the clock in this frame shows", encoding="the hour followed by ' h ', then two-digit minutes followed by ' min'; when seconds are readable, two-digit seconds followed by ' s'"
5 h 59 min
